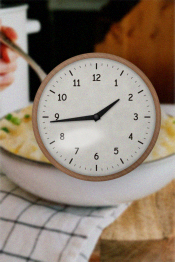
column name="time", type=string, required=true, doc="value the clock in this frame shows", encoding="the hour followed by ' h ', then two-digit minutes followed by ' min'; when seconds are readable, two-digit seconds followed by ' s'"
1 h 44 min
